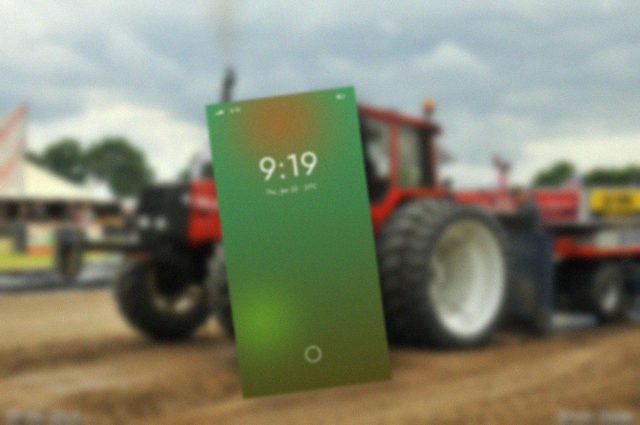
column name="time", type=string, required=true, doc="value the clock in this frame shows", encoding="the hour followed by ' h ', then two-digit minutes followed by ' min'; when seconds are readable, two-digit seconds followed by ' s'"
9 h 19 min
